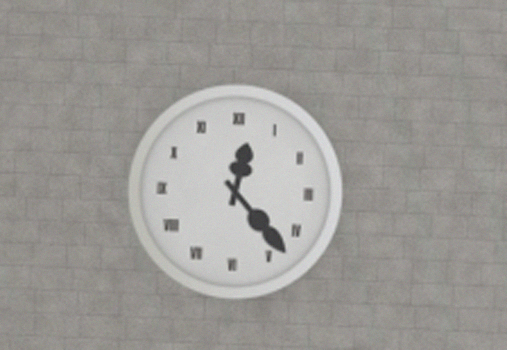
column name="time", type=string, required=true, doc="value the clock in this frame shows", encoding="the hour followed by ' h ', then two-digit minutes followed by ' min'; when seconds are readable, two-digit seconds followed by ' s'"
12 h 23 min
